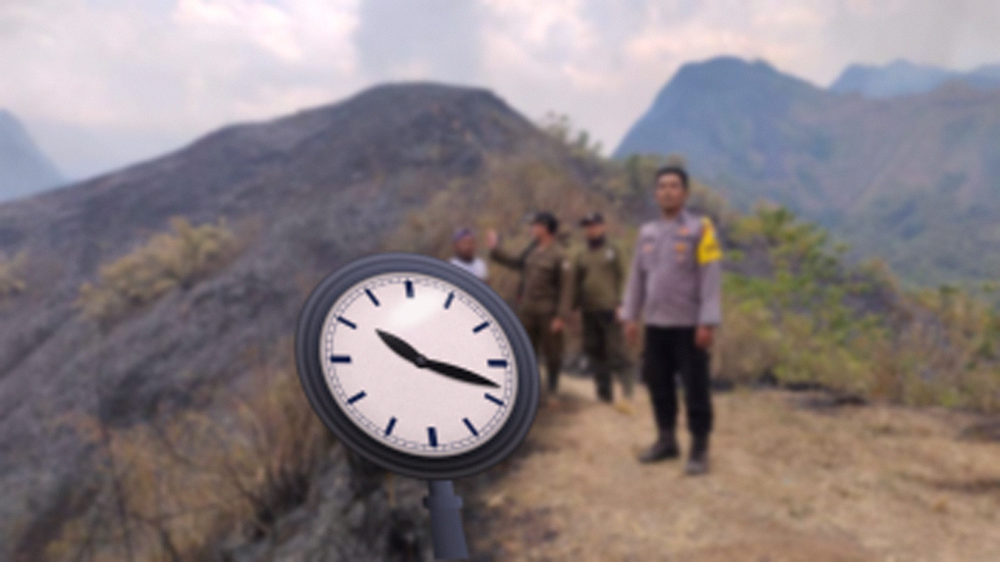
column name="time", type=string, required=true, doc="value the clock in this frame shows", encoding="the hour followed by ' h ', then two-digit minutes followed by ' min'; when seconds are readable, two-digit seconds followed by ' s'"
10 h 18 min
